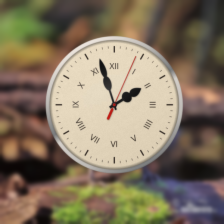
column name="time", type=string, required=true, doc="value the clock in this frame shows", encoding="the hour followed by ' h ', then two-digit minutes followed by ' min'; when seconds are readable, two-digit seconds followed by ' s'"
1 h 57 min 04 s
